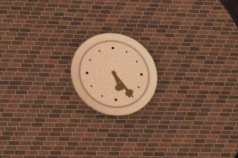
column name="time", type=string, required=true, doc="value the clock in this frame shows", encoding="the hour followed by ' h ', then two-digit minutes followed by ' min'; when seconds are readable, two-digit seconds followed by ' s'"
5 h 24 min
